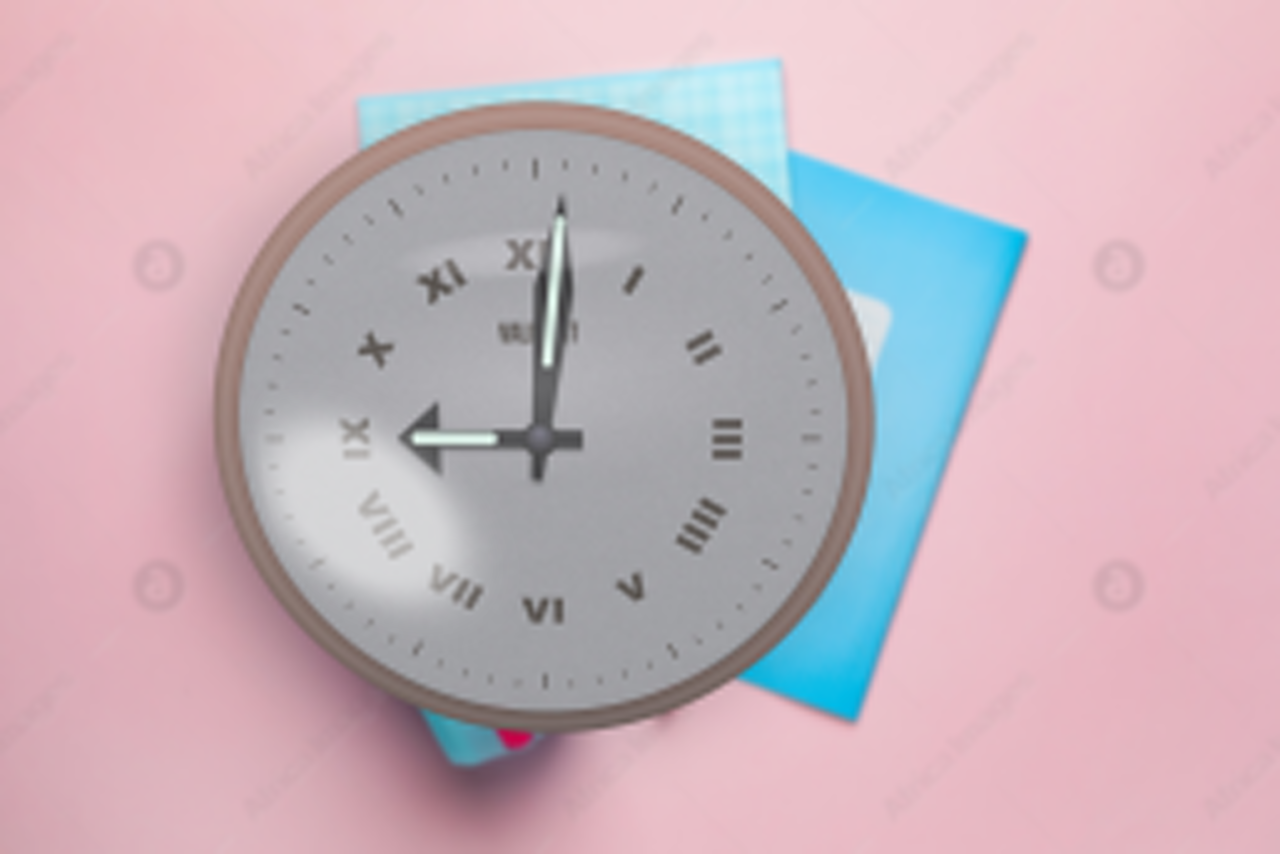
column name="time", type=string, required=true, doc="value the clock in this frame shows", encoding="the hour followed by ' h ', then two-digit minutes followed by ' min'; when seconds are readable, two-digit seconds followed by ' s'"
9 h 01 min
